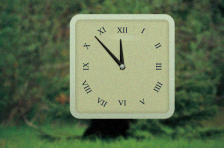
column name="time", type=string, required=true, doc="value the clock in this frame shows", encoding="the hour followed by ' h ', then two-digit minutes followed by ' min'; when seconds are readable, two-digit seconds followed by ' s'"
11 h 53 min
